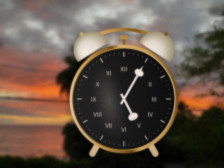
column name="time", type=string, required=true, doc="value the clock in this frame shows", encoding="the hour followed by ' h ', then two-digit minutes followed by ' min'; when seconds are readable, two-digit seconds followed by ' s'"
5 h 05 min
